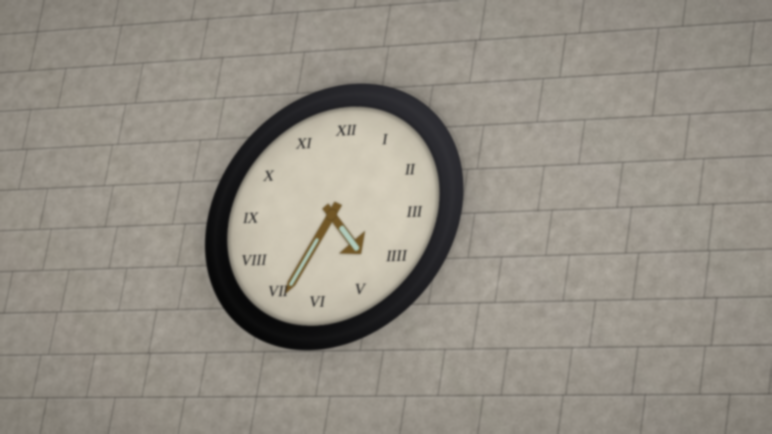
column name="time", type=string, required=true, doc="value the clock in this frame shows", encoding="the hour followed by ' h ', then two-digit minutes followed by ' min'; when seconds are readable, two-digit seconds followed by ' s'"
4 h 34 min
